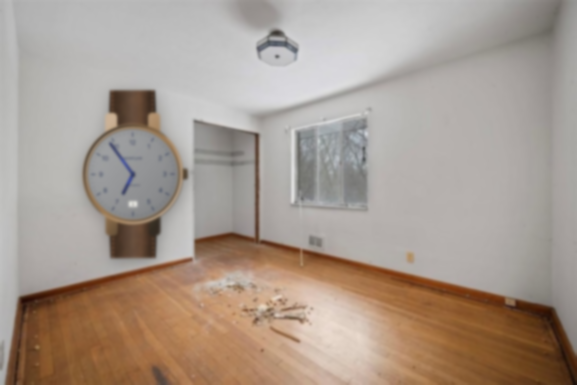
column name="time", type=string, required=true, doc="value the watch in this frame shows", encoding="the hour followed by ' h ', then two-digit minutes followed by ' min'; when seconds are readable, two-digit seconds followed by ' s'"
6 h 54 min
